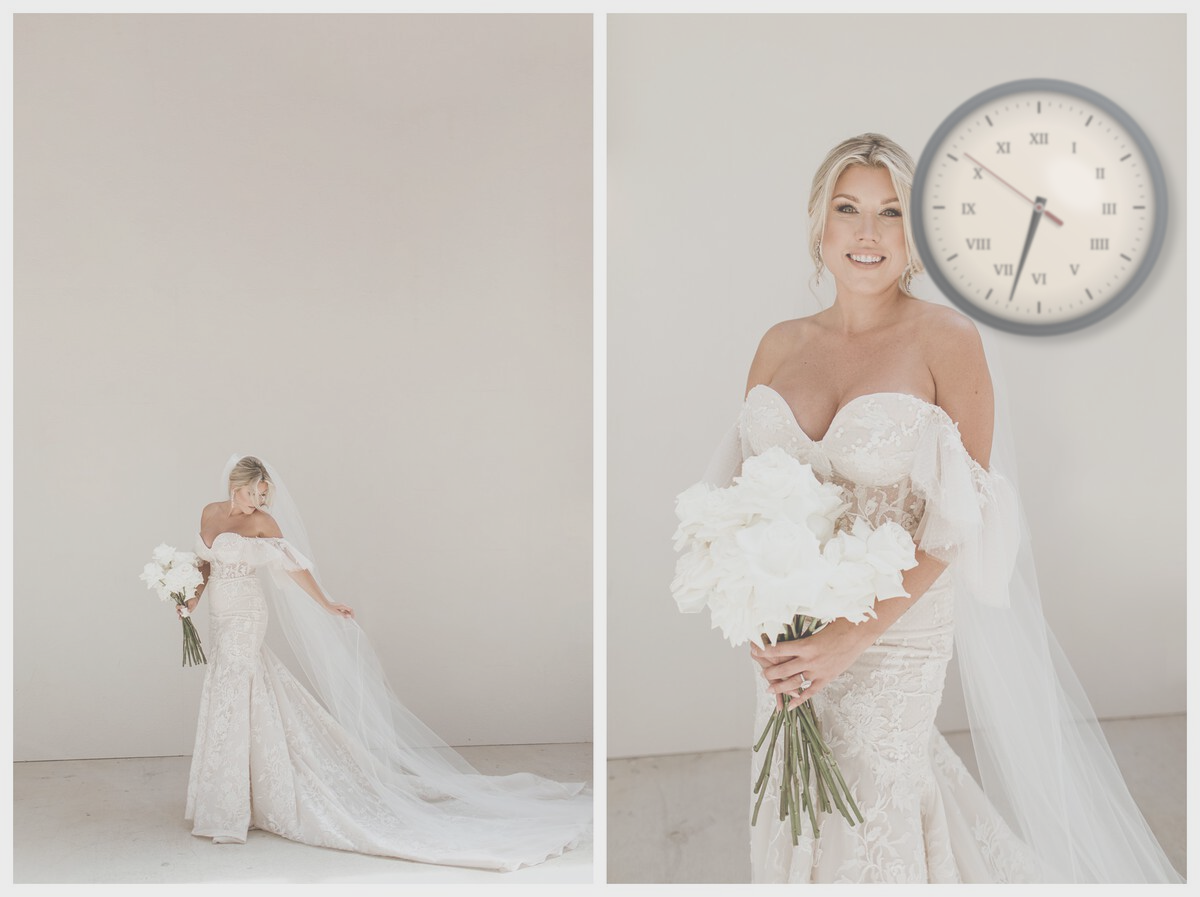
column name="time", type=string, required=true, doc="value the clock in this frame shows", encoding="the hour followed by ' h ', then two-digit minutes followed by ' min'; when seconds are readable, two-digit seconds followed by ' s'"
6 h 32 min 51 s
